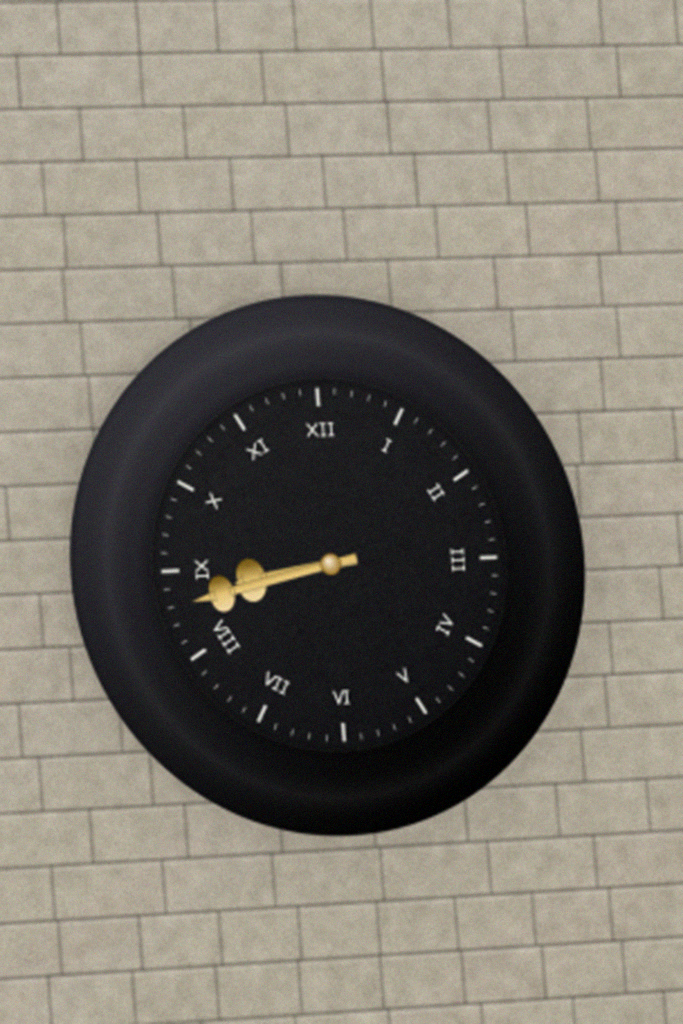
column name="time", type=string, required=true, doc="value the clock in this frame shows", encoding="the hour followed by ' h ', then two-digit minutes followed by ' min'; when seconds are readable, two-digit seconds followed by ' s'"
8 h 43 min
